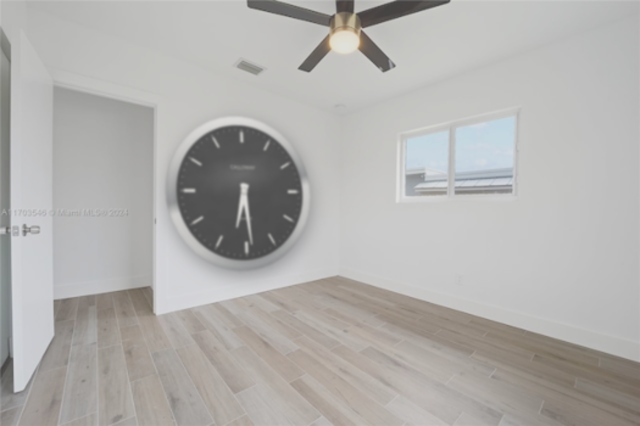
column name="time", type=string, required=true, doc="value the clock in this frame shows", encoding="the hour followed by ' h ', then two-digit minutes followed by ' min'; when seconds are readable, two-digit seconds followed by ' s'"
6 h 29 min
